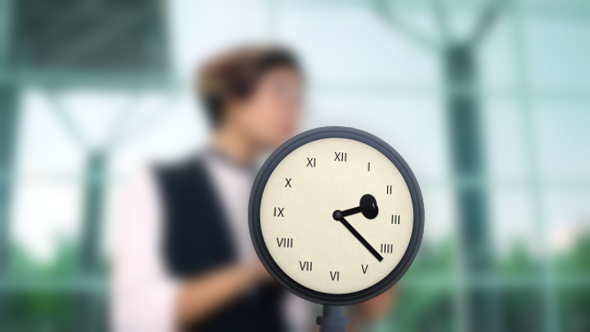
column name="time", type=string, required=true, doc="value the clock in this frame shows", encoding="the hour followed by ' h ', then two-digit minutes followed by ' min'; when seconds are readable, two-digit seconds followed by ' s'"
2 h 22 min
